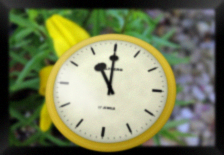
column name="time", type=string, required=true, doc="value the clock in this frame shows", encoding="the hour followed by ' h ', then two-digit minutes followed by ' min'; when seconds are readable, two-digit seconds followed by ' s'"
11 h 00 min
